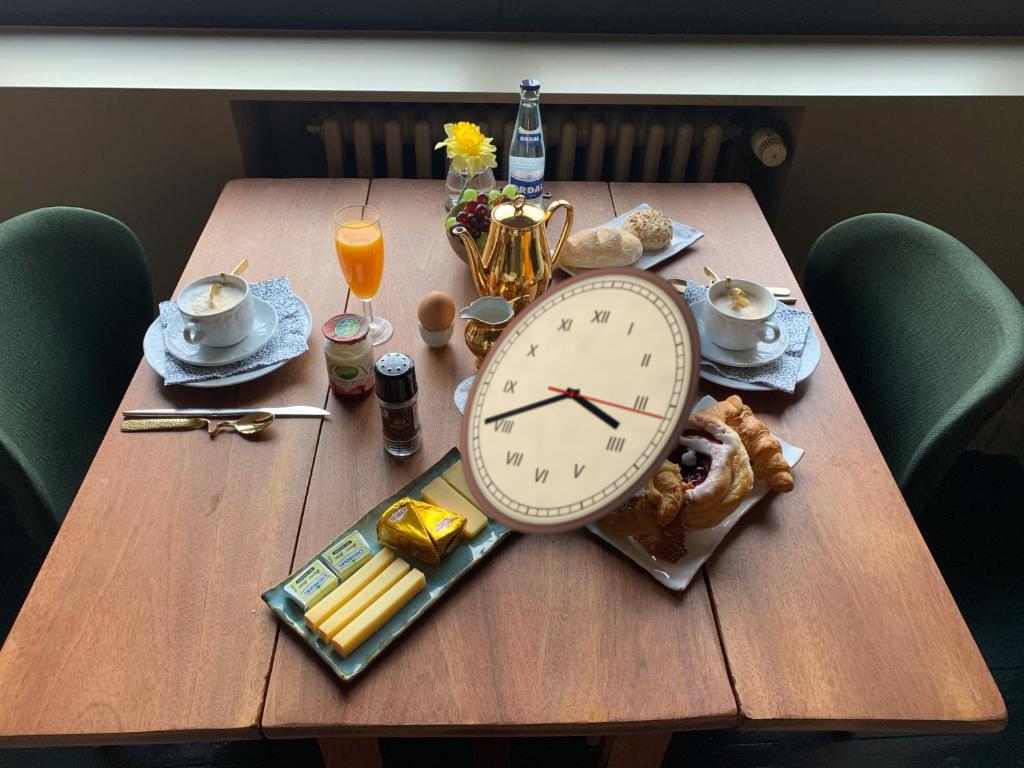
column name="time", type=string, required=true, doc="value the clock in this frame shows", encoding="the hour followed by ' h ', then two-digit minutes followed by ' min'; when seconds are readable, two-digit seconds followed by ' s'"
3 h 41 min 16 s
